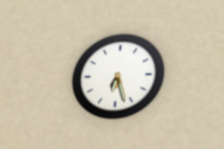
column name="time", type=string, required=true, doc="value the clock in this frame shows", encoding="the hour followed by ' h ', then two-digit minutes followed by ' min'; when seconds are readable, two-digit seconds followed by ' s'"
6 h 27 min
